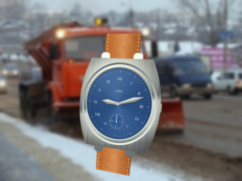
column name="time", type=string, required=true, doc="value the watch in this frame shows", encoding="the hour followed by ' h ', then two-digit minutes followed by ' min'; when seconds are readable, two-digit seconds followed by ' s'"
9 h 12 min
